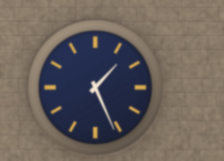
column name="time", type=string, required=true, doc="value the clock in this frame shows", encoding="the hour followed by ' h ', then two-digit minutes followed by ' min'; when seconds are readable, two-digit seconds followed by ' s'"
1 h 26 min
